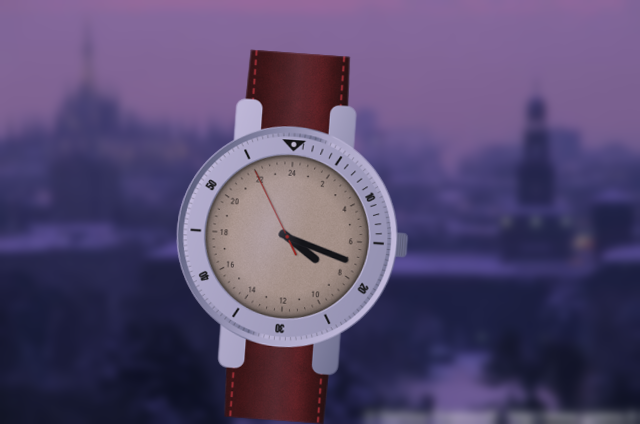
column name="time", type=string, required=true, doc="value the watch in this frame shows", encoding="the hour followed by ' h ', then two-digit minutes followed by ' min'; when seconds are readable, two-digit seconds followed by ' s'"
8 h 17 min 55 s
